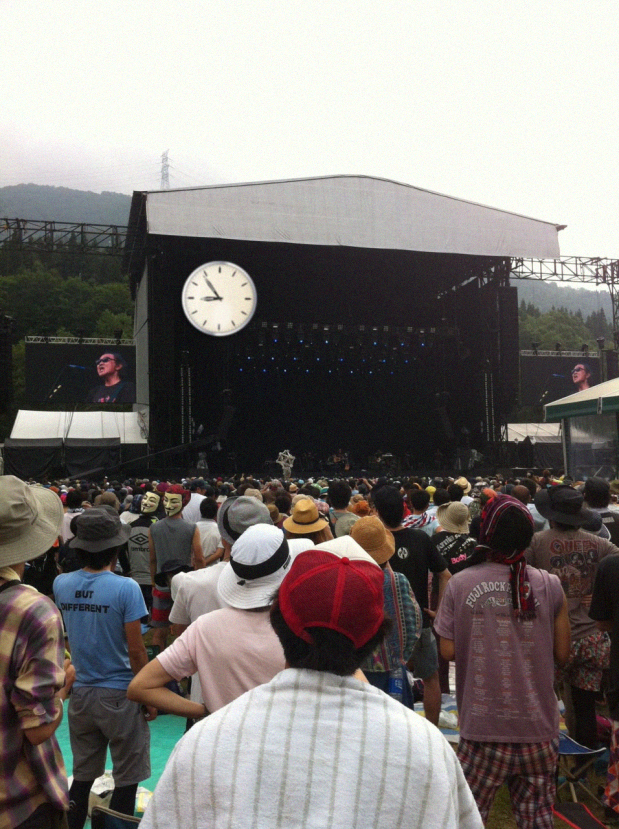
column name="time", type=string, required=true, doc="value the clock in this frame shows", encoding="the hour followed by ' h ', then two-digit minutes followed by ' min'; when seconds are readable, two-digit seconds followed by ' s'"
8 h 54 min
